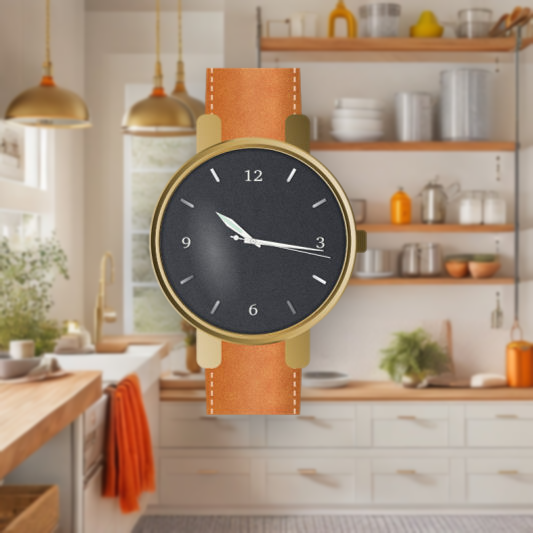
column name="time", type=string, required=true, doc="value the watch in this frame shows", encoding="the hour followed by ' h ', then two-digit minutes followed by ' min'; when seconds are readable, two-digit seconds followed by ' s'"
10 h 16 min 17 s
